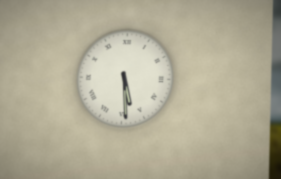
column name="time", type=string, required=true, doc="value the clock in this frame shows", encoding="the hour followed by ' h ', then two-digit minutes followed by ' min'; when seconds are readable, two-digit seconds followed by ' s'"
5 h 29 min
